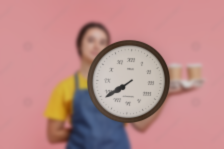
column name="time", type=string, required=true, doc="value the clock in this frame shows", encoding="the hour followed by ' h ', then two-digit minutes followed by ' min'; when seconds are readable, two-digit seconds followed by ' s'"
7 h 39 min
